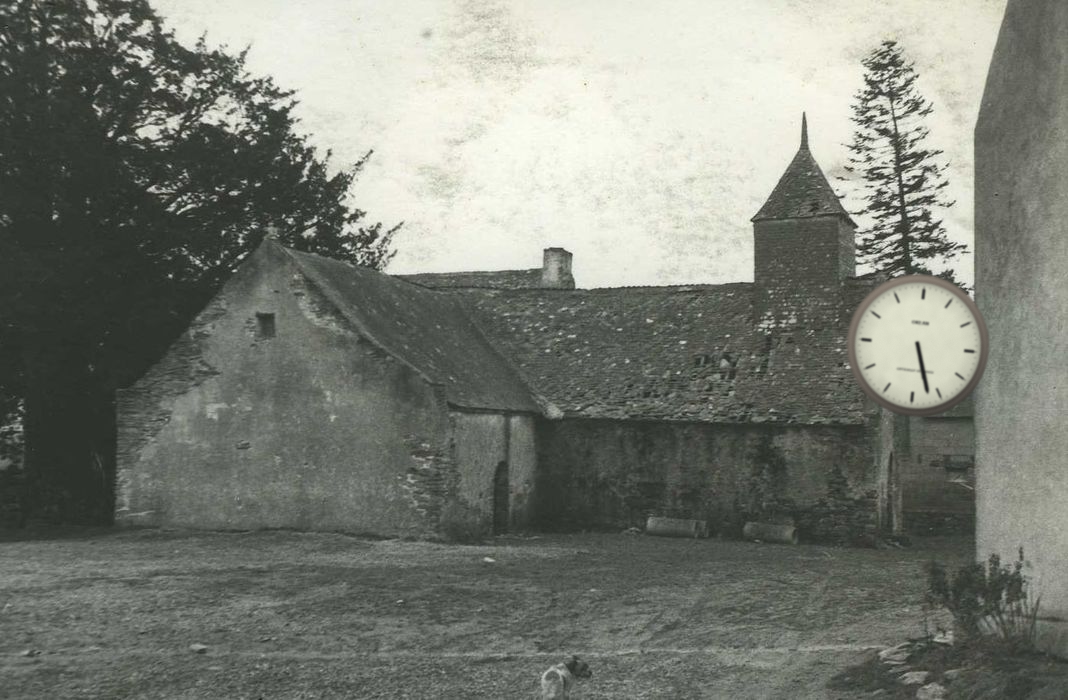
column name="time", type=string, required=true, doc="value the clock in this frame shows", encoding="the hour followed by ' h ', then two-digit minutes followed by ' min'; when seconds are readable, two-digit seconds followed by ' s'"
5 h 27 min
